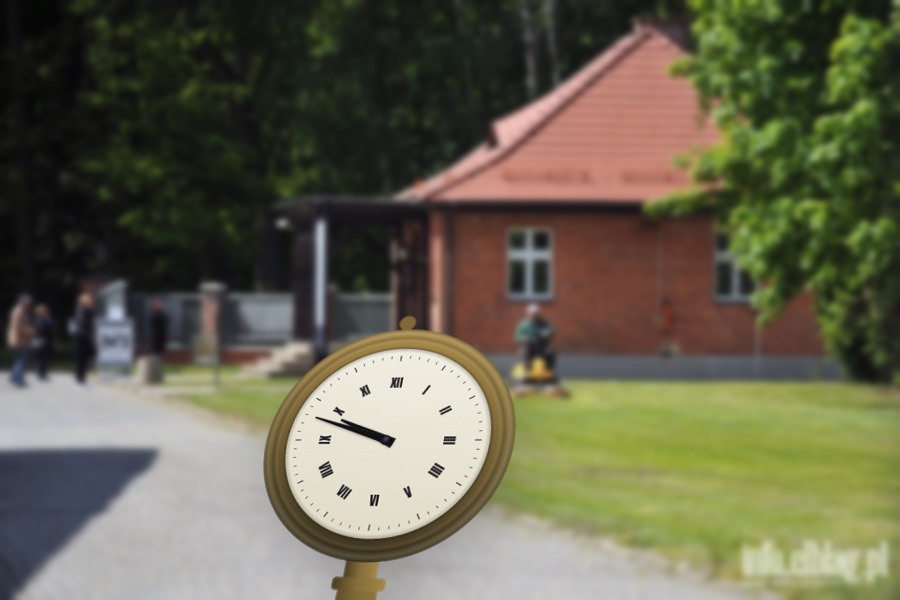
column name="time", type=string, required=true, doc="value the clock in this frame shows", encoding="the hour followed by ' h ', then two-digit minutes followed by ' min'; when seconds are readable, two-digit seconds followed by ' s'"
9 h 48 min
